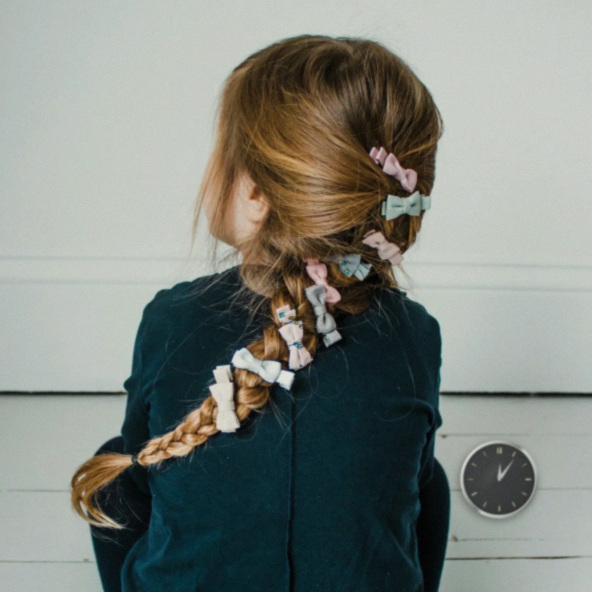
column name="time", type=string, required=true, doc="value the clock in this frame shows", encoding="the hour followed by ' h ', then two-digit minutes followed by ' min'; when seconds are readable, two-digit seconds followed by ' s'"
12 h 06 min
